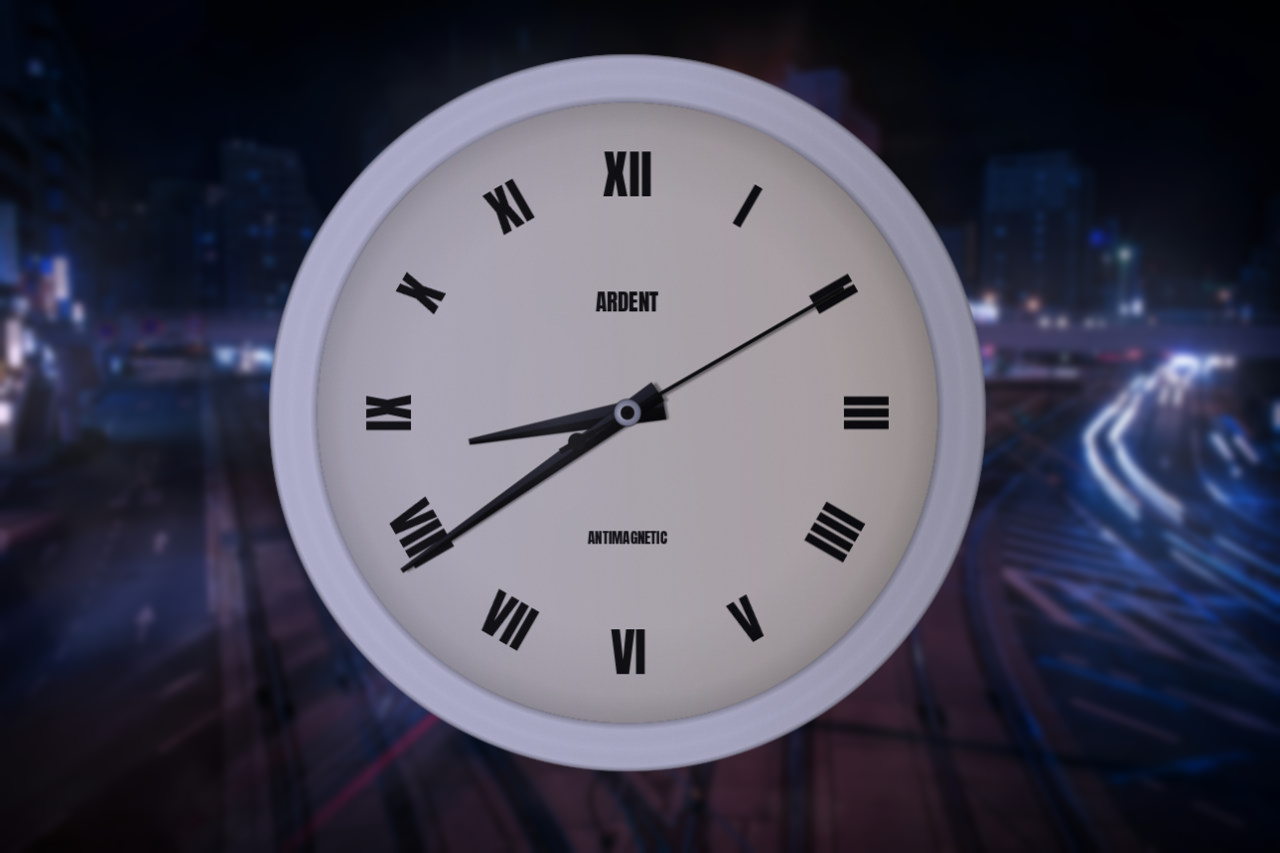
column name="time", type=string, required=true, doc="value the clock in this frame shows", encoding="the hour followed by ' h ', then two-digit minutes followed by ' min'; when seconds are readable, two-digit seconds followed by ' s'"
8 h 39 min 10 s
